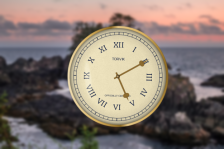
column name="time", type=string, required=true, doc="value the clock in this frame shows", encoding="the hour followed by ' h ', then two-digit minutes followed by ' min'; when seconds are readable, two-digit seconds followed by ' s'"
5 h 10 min
